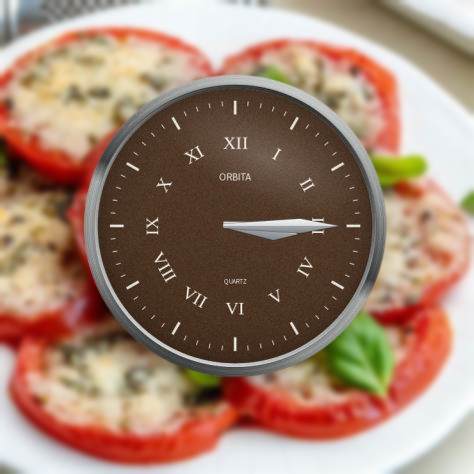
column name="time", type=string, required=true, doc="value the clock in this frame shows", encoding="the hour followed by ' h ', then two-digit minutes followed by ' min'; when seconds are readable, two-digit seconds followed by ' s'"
3 h 15 min
